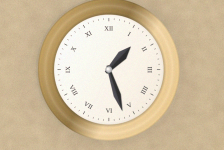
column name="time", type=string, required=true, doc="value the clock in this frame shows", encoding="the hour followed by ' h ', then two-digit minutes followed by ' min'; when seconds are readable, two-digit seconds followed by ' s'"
1 h 27 min
